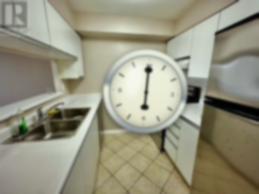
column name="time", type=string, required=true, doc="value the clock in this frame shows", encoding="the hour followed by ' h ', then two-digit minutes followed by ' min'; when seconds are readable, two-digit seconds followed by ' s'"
6 h 00 min
